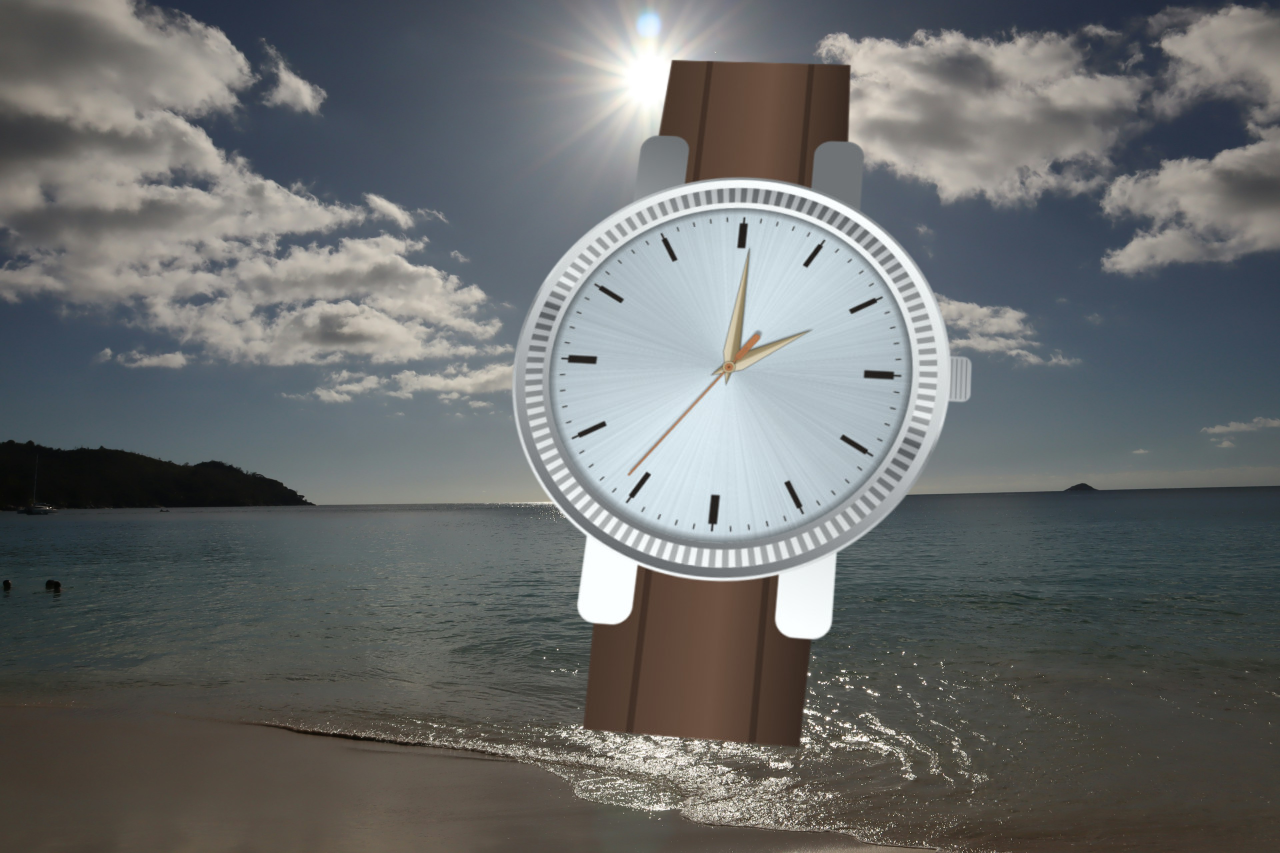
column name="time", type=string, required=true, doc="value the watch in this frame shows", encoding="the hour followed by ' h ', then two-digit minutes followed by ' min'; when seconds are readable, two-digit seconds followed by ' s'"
2 h 00 min 36 s
